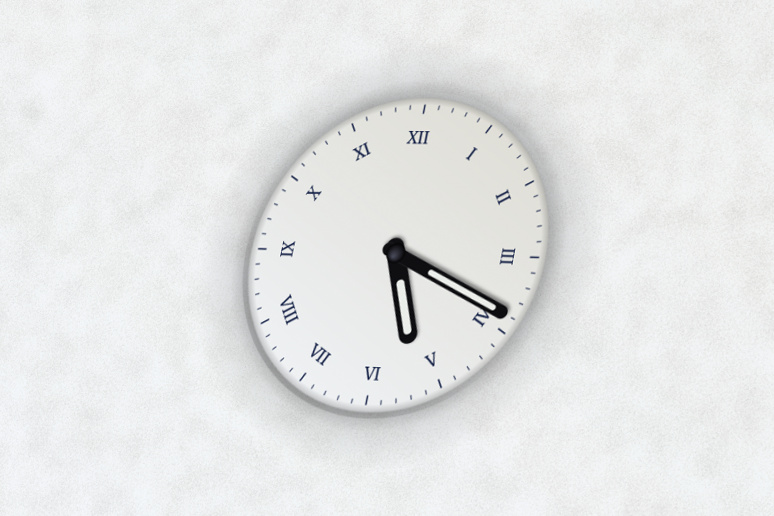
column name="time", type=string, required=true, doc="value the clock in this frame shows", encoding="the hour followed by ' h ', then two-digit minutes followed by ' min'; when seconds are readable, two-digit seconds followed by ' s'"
5 h 19 min
